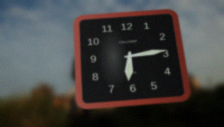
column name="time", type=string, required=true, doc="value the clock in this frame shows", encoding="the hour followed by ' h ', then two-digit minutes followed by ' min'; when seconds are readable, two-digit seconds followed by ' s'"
6 h 14 min
